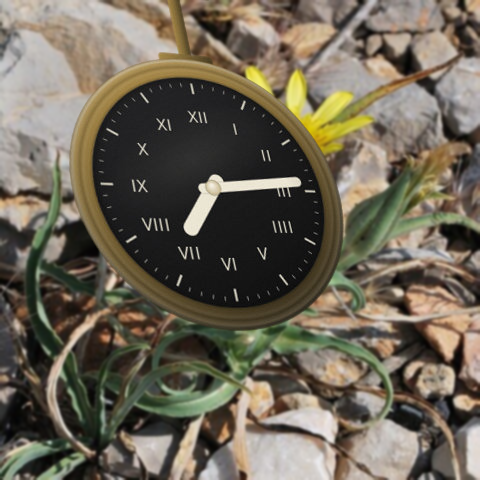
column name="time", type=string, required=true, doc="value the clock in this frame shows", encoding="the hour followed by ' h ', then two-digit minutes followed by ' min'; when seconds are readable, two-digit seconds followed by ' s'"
7 h 14 min
